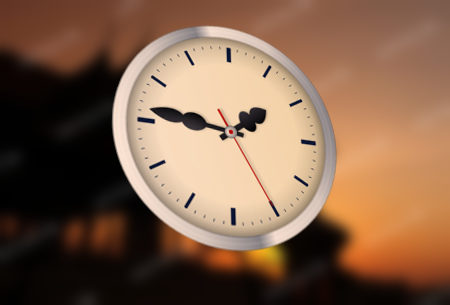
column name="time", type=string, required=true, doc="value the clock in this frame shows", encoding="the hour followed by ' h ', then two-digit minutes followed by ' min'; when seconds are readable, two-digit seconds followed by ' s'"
1 h 46 min 25 s
